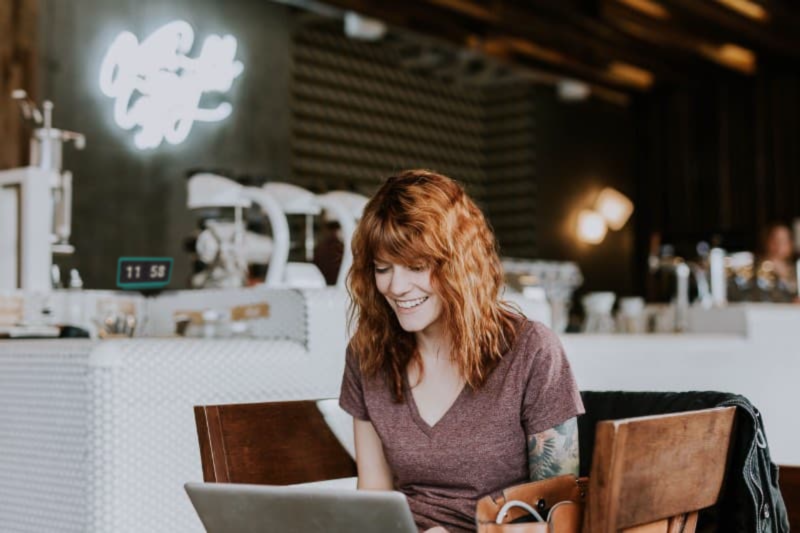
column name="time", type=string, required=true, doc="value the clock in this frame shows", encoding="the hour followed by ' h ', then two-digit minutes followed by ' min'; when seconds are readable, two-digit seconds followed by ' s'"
11 h 58 min
